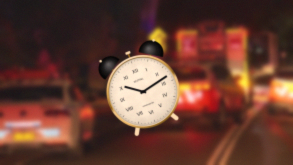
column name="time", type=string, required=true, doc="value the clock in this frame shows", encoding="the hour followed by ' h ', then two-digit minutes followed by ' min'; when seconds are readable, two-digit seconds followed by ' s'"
10 h 13 min
